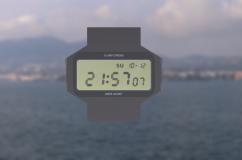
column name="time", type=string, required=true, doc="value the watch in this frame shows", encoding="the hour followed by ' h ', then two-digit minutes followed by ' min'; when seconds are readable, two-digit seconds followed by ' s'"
21 h 57 min 07 s
